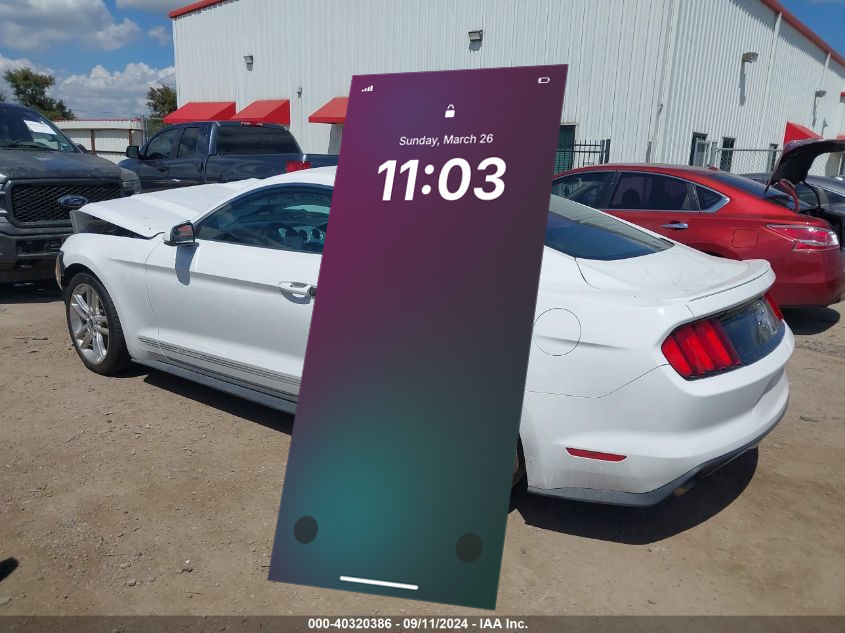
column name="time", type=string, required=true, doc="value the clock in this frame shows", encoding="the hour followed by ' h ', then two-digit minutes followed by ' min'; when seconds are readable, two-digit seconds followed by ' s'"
11 h 03 min
